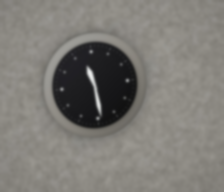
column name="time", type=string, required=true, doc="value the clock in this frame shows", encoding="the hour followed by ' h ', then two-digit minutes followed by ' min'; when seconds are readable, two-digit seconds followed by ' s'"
11 h 29 min
